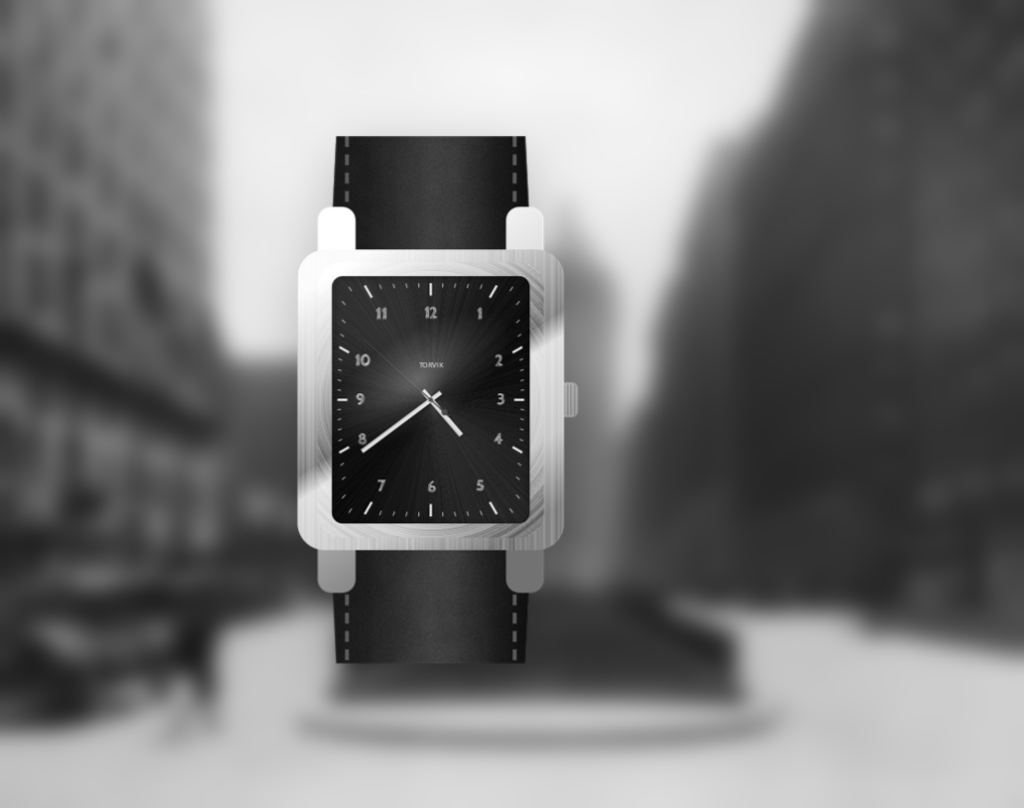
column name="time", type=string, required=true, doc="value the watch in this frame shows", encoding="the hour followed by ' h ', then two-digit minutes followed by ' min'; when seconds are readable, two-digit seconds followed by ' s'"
4 h 38 min 52 s
